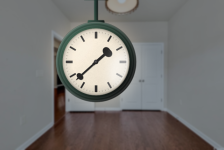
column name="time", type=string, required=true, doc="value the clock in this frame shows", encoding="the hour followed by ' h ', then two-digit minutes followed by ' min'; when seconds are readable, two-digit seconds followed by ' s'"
1 h 38 min
